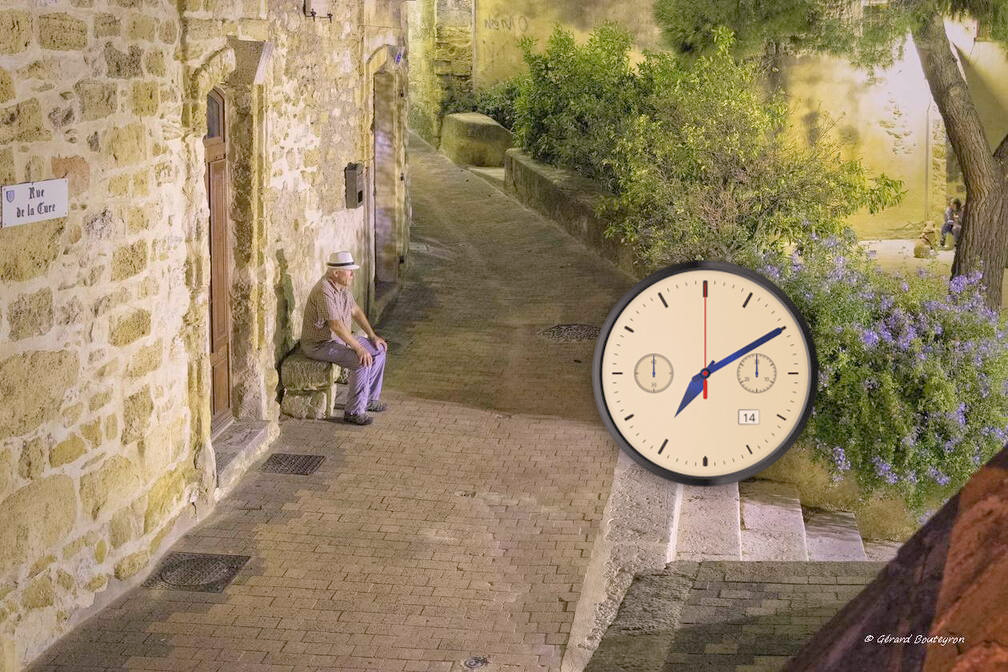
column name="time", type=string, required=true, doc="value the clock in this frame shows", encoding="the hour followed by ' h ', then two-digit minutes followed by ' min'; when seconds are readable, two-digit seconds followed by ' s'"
7 h 10 min
